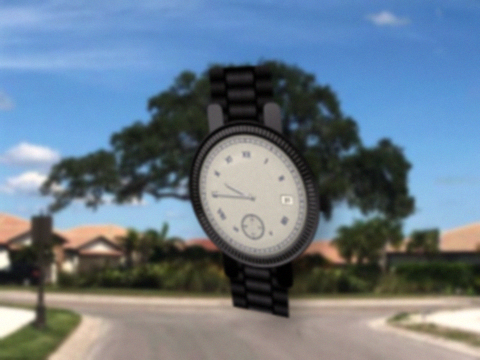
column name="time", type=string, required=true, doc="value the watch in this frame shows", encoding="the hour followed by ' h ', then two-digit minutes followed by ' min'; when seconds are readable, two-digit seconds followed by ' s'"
9 h 45 min
